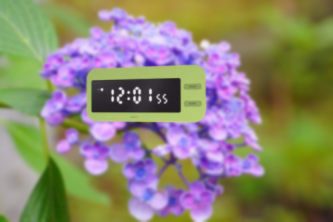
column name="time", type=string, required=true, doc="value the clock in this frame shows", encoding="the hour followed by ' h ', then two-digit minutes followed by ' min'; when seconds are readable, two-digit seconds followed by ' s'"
12 h 01 min 55 s
